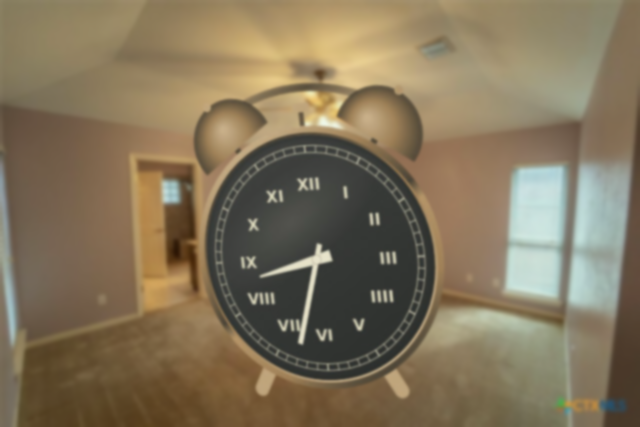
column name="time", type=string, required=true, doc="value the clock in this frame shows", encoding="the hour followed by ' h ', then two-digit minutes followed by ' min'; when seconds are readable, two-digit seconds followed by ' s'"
8 h 33 min
